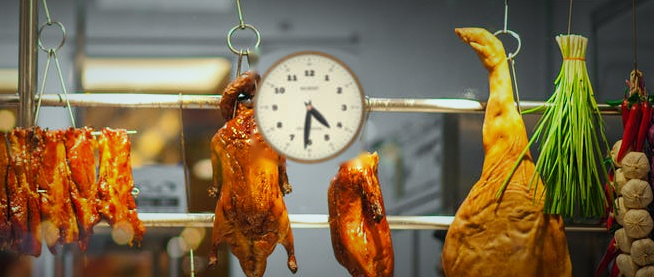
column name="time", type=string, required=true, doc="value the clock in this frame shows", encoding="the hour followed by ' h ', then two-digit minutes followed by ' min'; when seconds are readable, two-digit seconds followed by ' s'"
4 h 31 min
